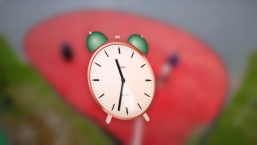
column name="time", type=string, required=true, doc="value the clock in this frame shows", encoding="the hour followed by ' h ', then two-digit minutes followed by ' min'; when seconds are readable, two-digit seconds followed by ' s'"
11 h 33 min
